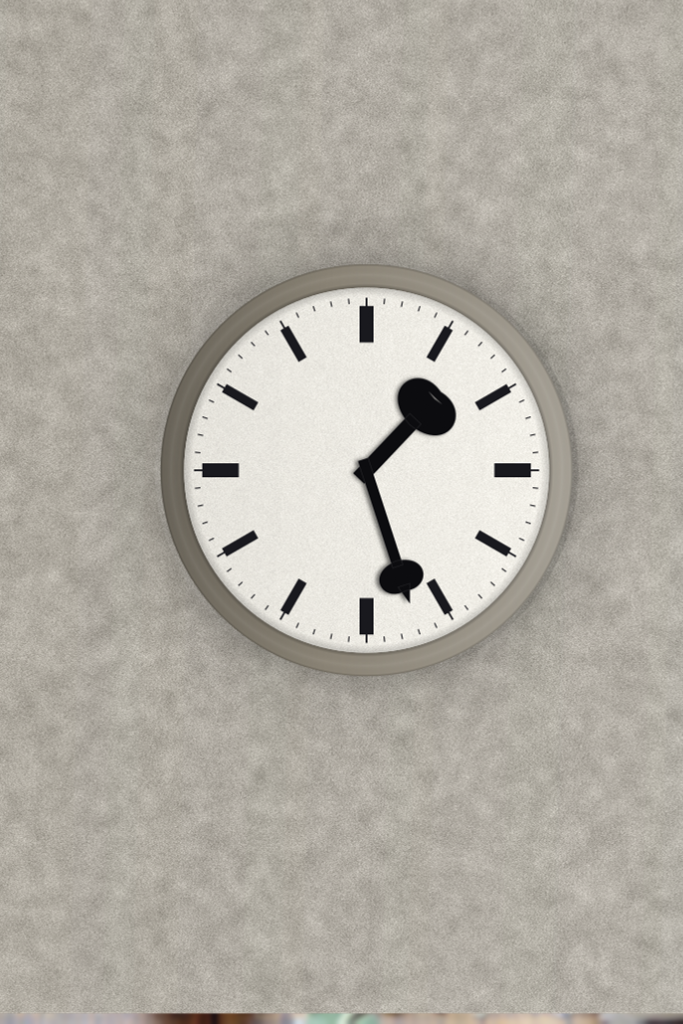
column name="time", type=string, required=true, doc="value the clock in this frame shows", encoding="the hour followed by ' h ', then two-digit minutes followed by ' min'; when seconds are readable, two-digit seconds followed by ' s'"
1 h 27 min
